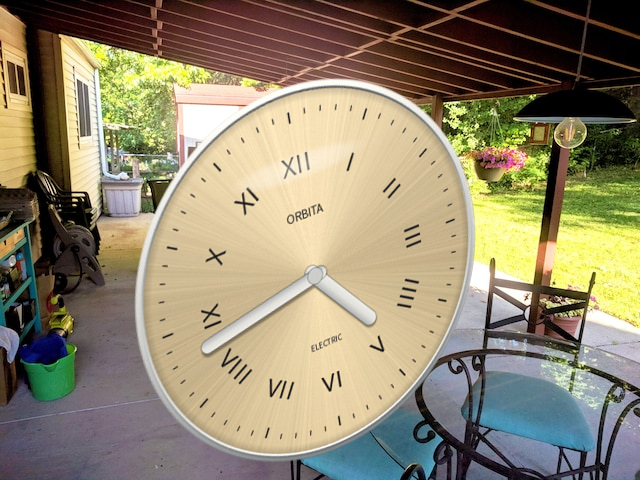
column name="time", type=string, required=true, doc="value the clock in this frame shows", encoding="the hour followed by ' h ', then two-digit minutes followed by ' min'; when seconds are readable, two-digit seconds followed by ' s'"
4 h 43 min
